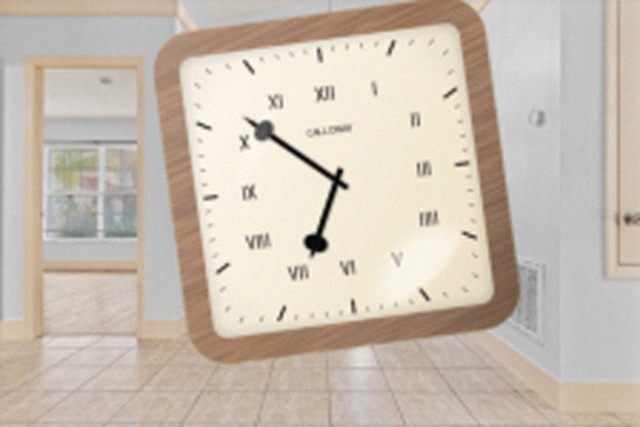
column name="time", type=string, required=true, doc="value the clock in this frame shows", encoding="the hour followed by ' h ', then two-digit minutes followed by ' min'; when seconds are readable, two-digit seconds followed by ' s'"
6 h 52 min
